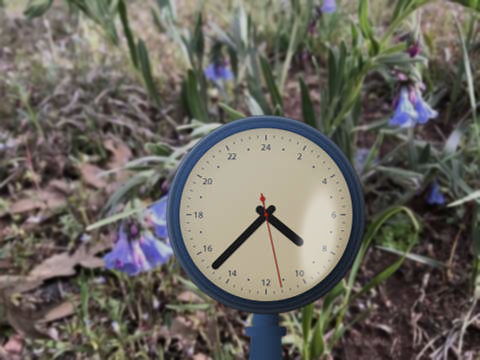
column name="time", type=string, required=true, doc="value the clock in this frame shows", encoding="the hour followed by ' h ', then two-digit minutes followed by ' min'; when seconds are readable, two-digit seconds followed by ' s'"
8 h 37 min 28 s
